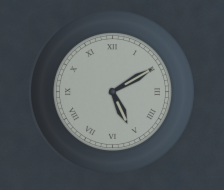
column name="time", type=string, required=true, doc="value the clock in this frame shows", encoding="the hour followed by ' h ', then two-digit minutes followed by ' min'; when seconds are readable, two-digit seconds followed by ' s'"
5 h 10 min
